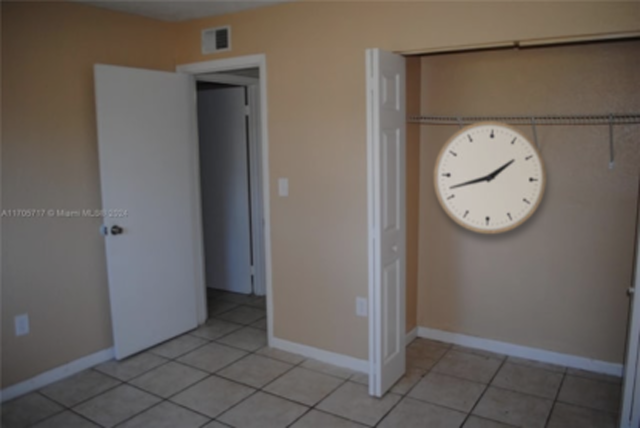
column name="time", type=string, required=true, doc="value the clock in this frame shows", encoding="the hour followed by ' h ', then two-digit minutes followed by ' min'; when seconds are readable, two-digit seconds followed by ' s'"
1 h 42 min
